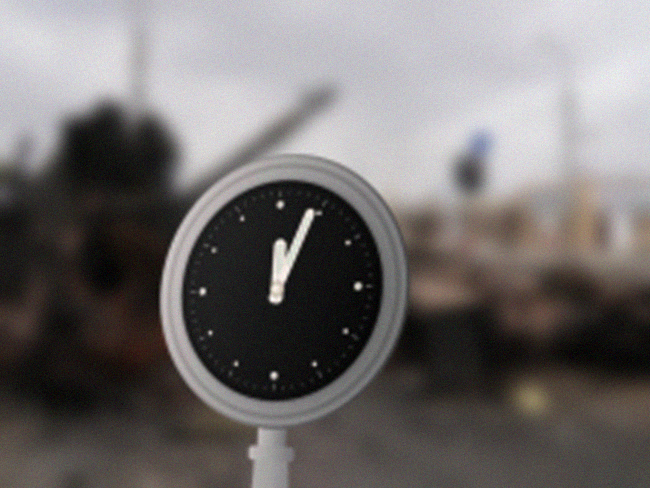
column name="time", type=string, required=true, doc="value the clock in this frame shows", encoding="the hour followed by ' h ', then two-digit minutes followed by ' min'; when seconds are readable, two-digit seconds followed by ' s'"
12 h 04 min
